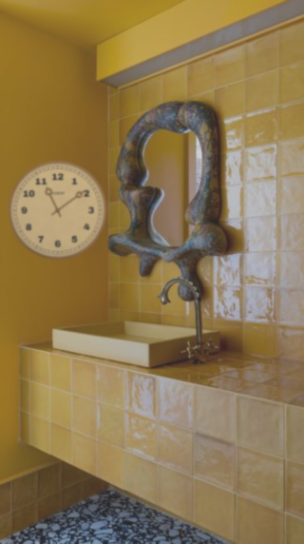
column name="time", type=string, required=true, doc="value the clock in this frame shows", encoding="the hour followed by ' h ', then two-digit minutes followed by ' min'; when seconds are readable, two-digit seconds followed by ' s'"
11 h 09 min
